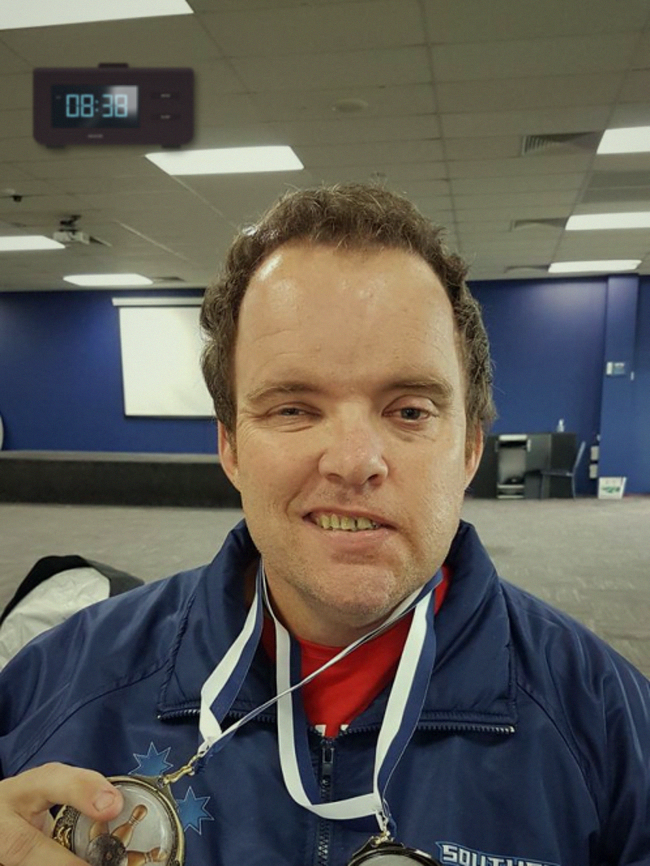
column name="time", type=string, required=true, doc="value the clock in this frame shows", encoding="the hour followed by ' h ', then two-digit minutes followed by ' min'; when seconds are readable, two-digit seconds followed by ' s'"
8 h 38 min
